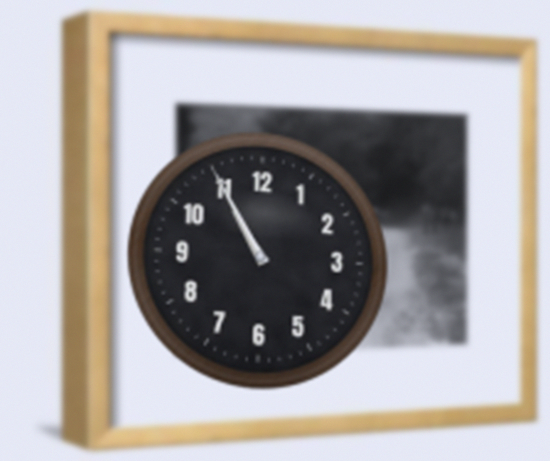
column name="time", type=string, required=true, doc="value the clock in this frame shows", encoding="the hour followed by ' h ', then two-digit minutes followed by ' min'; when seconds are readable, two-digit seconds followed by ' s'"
10 h 55 min
